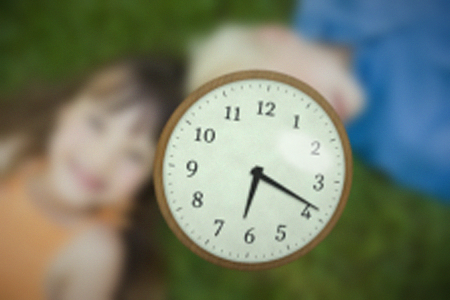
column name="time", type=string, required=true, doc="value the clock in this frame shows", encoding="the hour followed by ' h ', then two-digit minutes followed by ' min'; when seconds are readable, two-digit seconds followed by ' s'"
6 h 19 min
